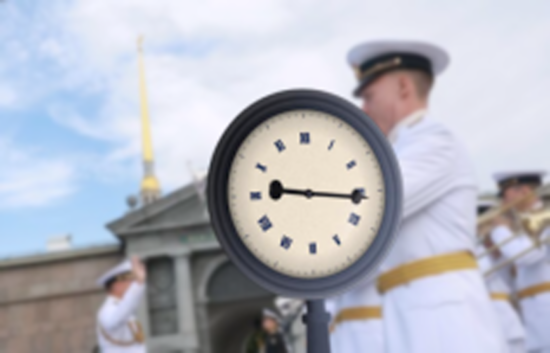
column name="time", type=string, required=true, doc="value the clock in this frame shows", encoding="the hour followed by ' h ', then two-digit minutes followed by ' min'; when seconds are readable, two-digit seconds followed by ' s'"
9 h 16 min
